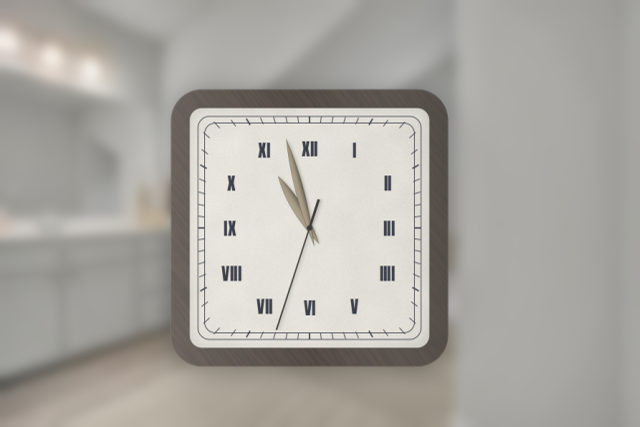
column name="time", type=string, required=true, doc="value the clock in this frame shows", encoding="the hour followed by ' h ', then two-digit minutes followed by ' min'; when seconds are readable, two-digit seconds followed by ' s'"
10 h 57 min 33 s
